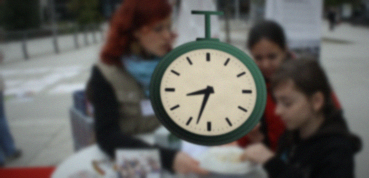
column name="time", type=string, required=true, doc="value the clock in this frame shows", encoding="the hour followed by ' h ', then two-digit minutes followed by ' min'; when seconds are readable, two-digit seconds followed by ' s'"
8 h 33 min
